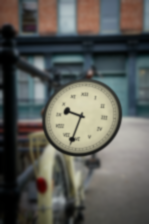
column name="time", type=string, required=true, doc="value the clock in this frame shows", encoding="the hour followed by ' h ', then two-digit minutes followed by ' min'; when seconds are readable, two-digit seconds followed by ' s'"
9 h 32 min
